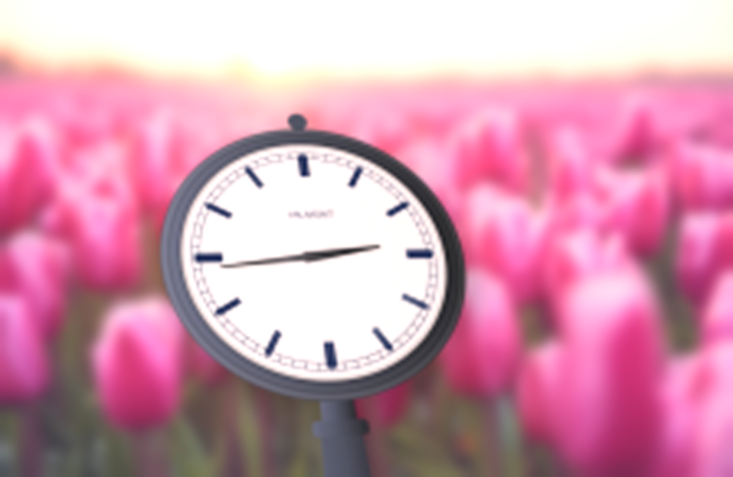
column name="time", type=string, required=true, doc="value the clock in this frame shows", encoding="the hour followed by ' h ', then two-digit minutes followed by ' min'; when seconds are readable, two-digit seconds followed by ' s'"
2 h 44 min
